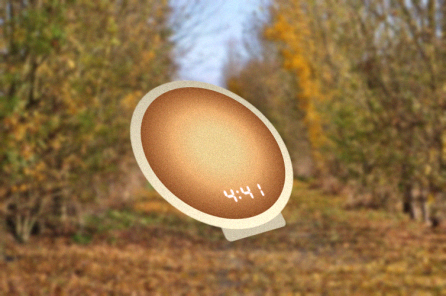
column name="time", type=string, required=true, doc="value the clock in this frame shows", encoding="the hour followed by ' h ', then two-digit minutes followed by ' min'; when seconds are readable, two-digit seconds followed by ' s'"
4 h 41 min
